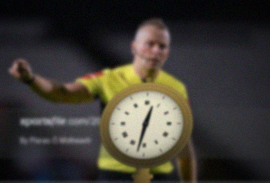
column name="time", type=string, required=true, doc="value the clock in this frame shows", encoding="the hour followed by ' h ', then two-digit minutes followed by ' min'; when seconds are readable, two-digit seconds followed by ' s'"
12 h 32 min
